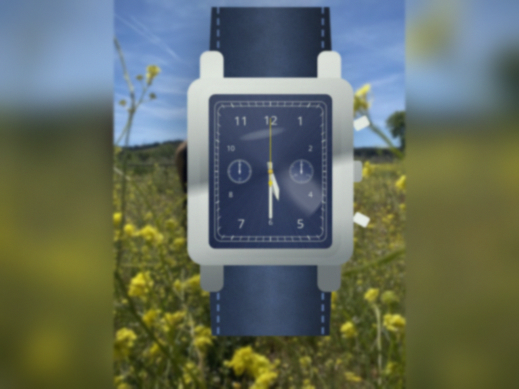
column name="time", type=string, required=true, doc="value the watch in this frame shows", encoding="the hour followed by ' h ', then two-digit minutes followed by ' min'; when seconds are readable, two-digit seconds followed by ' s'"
5 h 30 min
